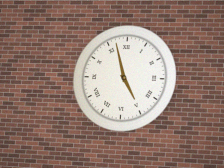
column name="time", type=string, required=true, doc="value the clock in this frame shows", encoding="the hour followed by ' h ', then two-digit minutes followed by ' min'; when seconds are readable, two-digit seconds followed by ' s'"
4 h 57 min
